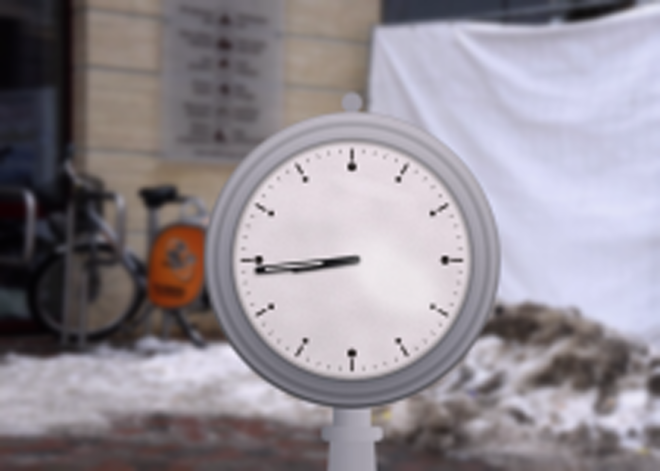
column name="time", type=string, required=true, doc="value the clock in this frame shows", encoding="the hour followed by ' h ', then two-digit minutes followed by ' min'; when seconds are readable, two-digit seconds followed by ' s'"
8 h 44 min
